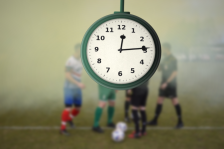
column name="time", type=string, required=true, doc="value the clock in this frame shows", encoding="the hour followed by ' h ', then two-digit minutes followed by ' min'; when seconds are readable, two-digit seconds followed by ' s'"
12 h 14 min
